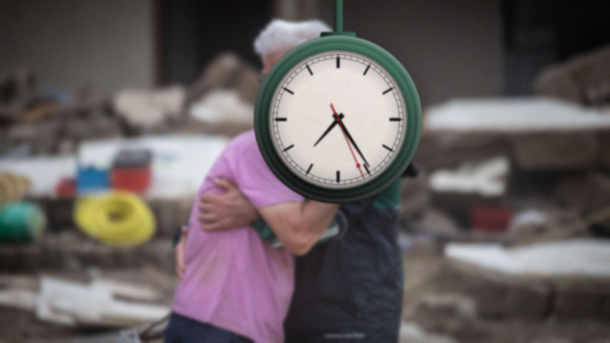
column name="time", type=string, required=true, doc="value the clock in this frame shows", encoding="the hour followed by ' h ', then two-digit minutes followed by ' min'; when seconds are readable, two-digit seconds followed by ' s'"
7 h 24 min 26 s
